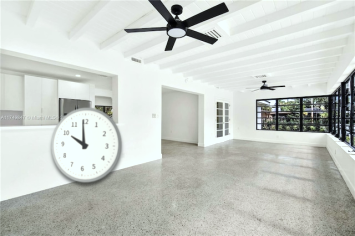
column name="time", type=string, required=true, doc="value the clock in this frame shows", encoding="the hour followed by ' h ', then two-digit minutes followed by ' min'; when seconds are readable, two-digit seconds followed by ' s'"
9 h 59 min
